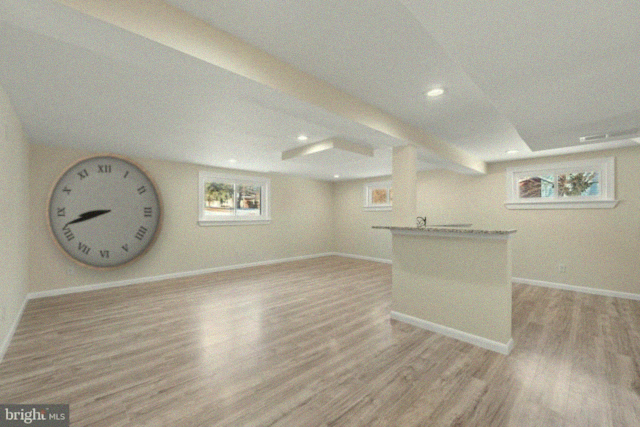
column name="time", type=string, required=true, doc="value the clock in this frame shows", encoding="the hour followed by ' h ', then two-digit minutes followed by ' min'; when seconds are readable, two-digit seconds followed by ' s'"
8 h 42 min
